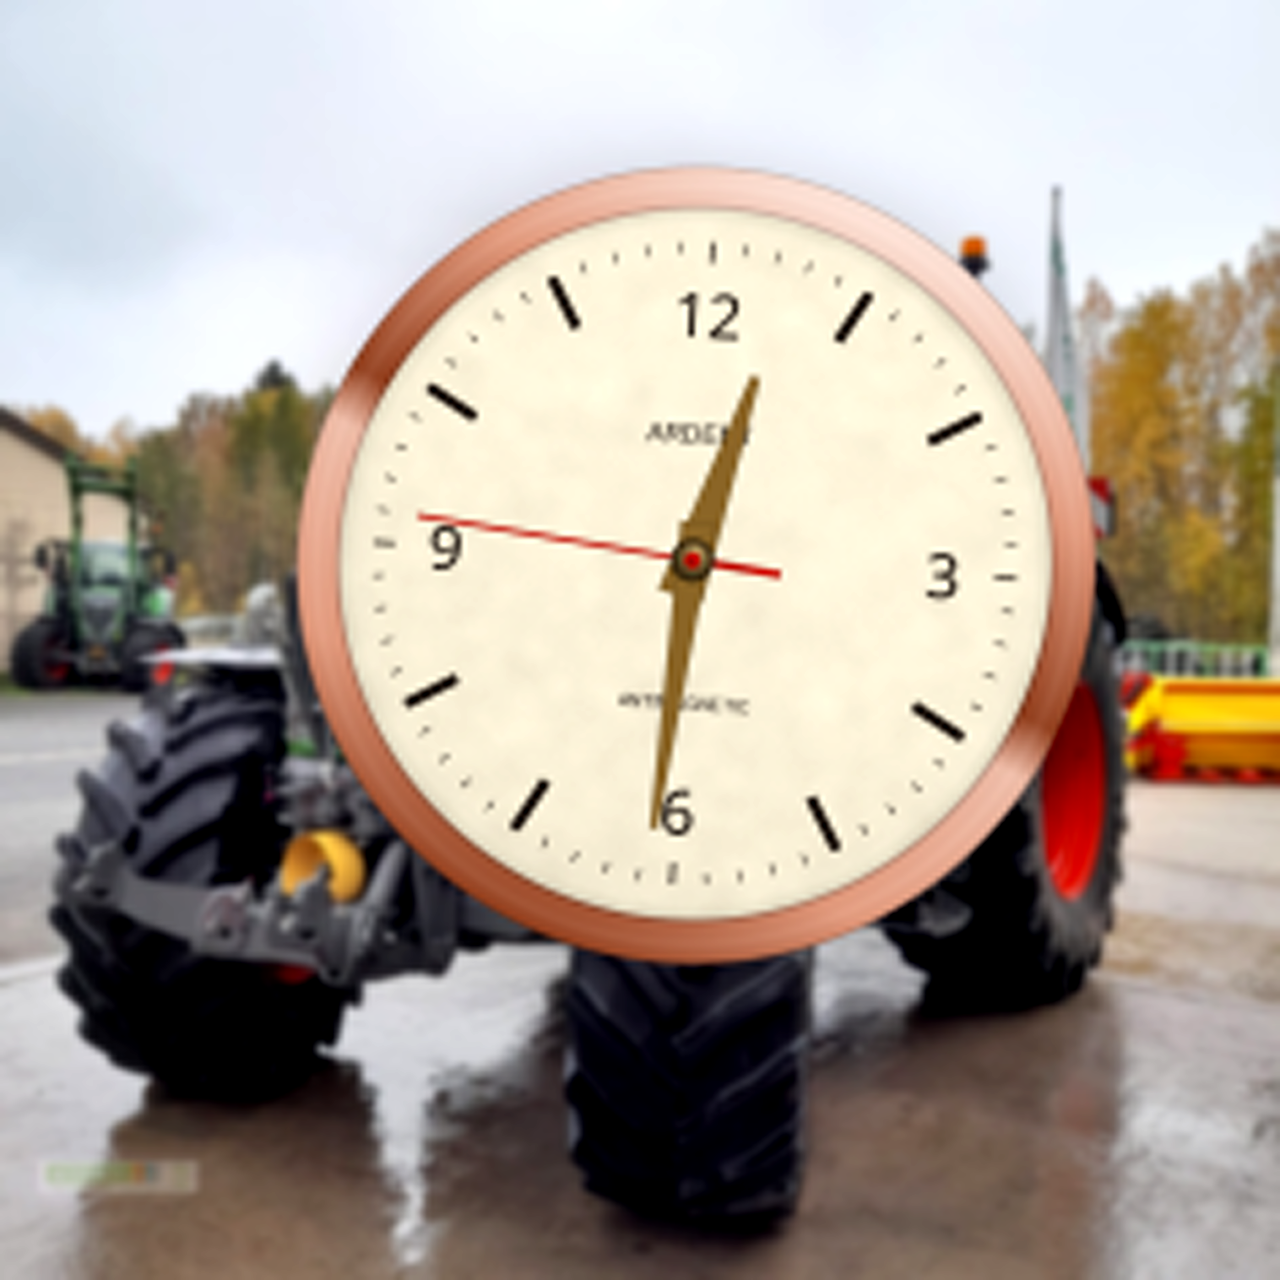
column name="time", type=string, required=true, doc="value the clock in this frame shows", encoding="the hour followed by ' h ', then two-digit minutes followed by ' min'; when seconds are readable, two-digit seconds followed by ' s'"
12 h 30 min 46 s
